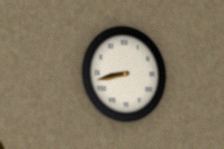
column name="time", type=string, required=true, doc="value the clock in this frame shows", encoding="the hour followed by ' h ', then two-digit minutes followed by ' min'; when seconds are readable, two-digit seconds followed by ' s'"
8 h 43 min
